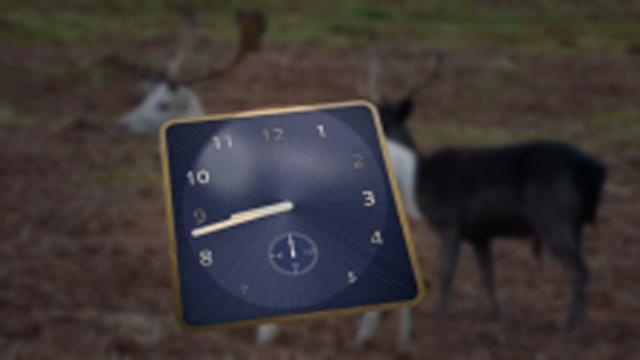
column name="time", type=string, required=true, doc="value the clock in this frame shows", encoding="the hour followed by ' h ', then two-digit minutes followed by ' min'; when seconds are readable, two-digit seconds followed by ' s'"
8 h 43 min
